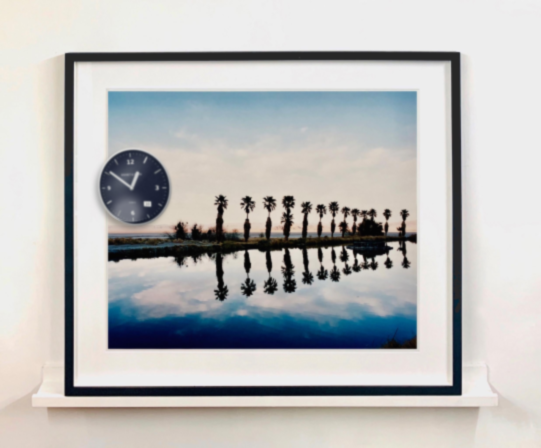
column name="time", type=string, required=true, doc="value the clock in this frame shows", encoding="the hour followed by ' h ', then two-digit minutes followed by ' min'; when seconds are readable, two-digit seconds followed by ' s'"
12 h 51 min
